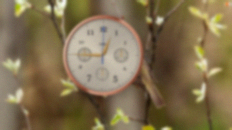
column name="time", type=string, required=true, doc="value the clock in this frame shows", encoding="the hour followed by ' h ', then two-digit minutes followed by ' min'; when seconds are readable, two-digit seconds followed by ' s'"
12 h 45 min
